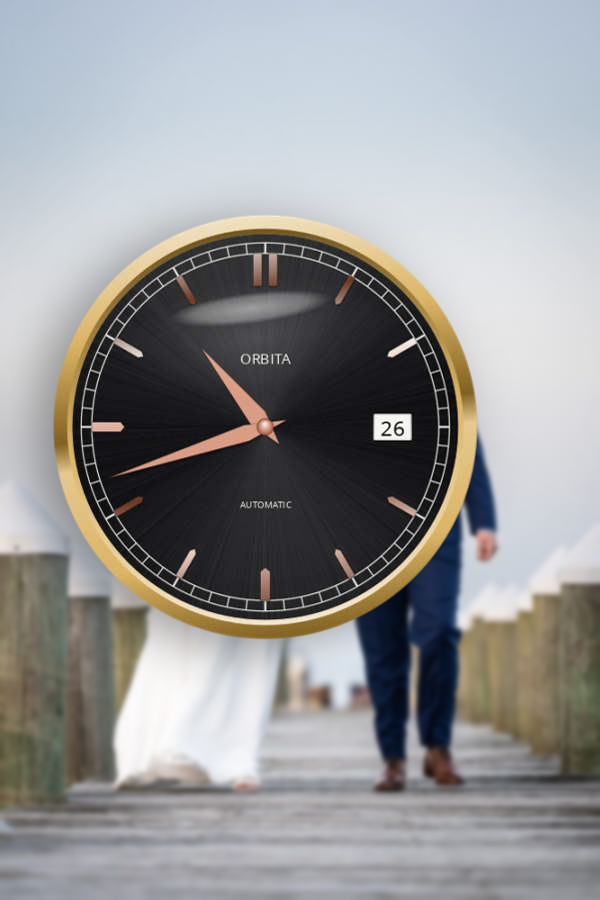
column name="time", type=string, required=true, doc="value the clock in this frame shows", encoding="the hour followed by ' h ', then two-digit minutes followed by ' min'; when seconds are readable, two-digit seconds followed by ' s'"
10 h 42 min
